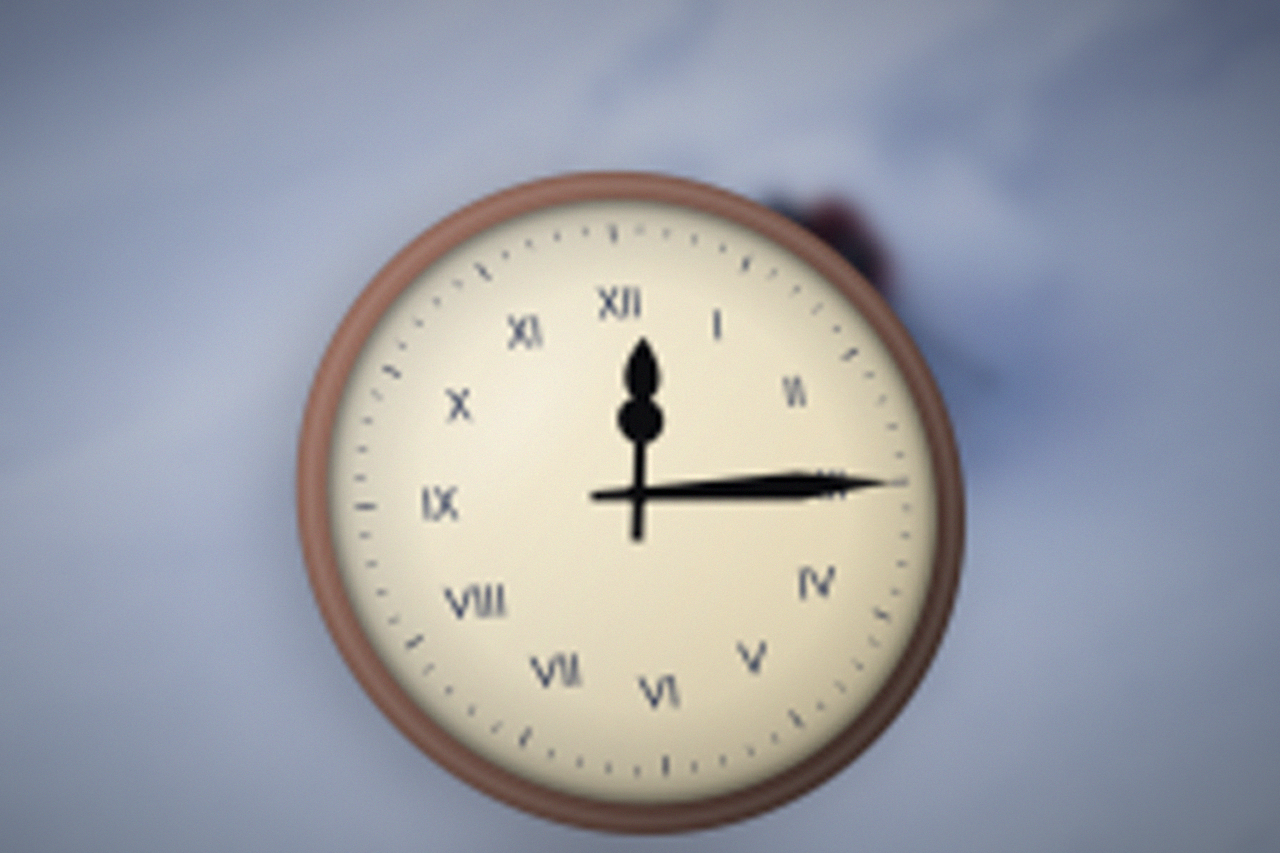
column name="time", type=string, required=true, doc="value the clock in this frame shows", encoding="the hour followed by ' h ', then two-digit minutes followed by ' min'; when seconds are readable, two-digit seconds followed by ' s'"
12 h 15 min
